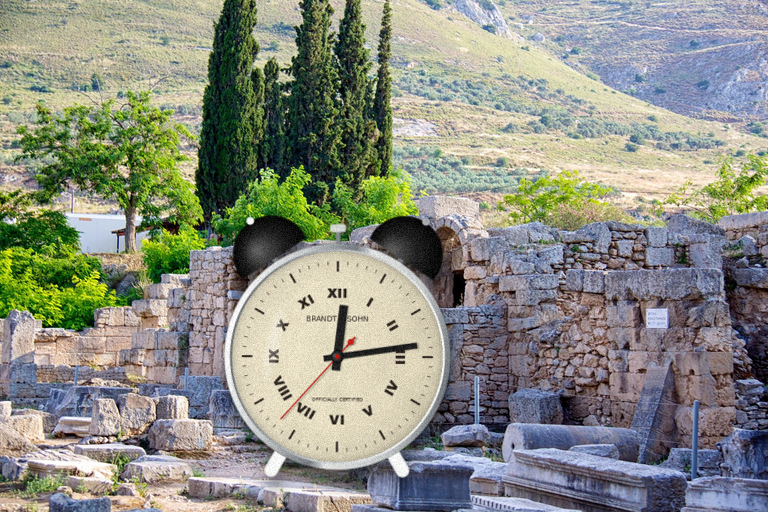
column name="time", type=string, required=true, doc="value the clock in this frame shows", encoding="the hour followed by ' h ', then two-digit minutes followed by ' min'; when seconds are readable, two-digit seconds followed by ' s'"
12 h 13 min 37 s
